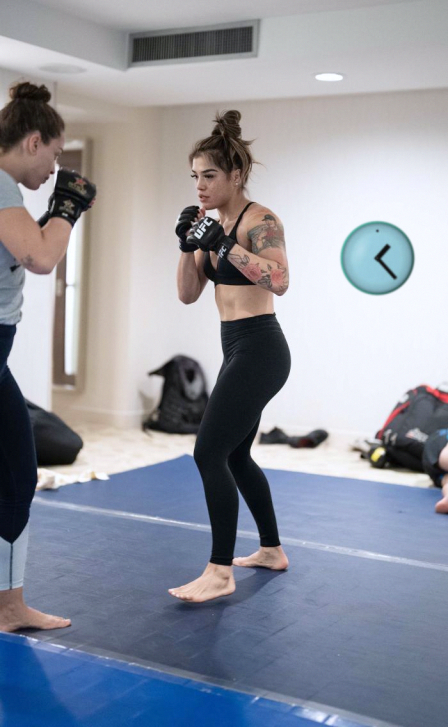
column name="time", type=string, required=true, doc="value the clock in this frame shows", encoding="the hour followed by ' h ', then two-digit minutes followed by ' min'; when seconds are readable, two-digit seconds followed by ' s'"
1 h 23 min
